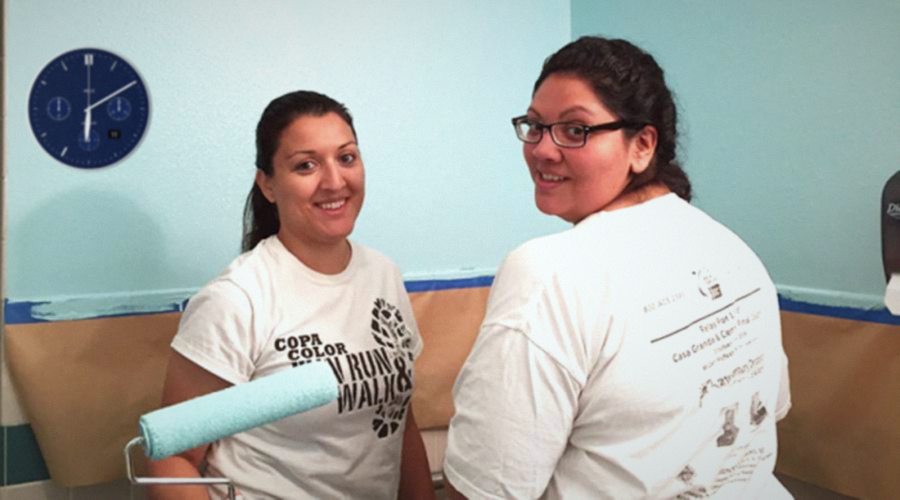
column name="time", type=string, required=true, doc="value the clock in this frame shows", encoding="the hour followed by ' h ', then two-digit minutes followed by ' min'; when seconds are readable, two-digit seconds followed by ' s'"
6 h 10 min
